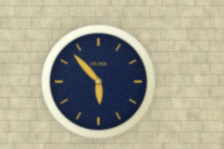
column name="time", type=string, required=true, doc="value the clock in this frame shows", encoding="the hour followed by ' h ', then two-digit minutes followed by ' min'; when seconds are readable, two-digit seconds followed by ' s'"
5 h 53 min
